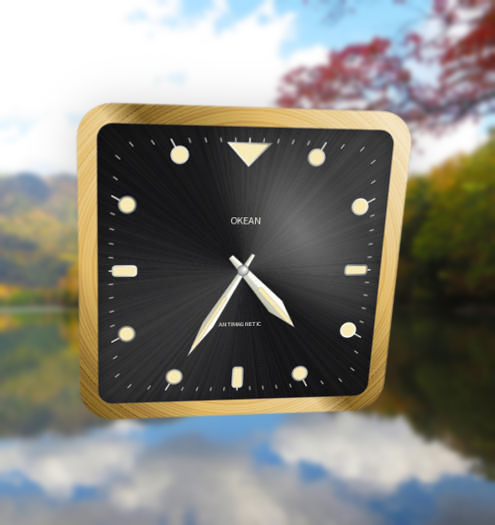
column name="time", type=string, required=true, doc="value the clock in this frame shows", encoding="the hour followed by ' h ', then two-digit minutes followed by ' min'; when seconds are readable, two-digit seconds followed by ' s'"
4 h 35 min
